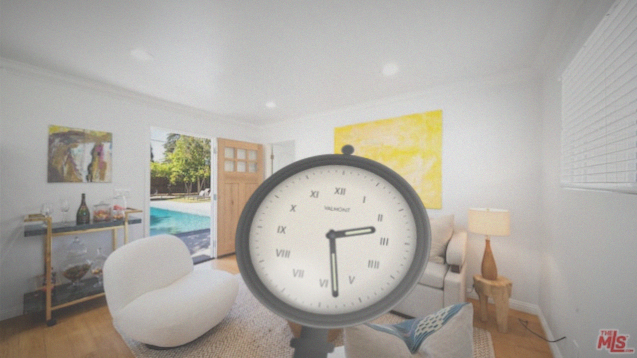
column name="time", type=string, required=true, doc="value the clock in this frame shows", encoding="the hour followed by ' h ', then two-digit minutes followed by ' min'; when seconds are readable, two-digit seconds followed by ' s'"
2 h 28 min
